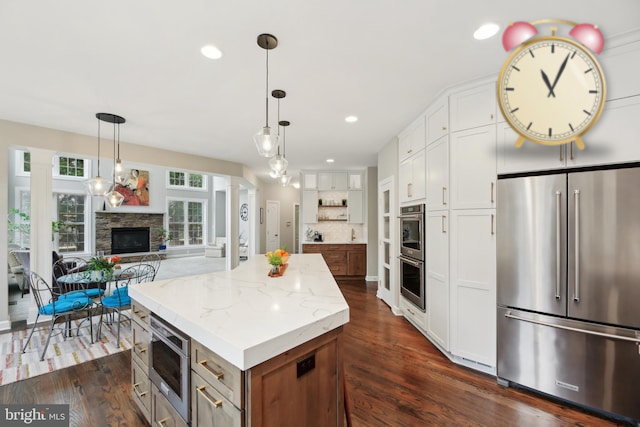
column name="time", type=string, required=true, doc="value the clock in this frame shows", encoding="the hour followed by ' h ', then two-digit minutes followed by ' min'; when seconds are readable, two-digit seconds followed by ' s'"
11 h 04 min
